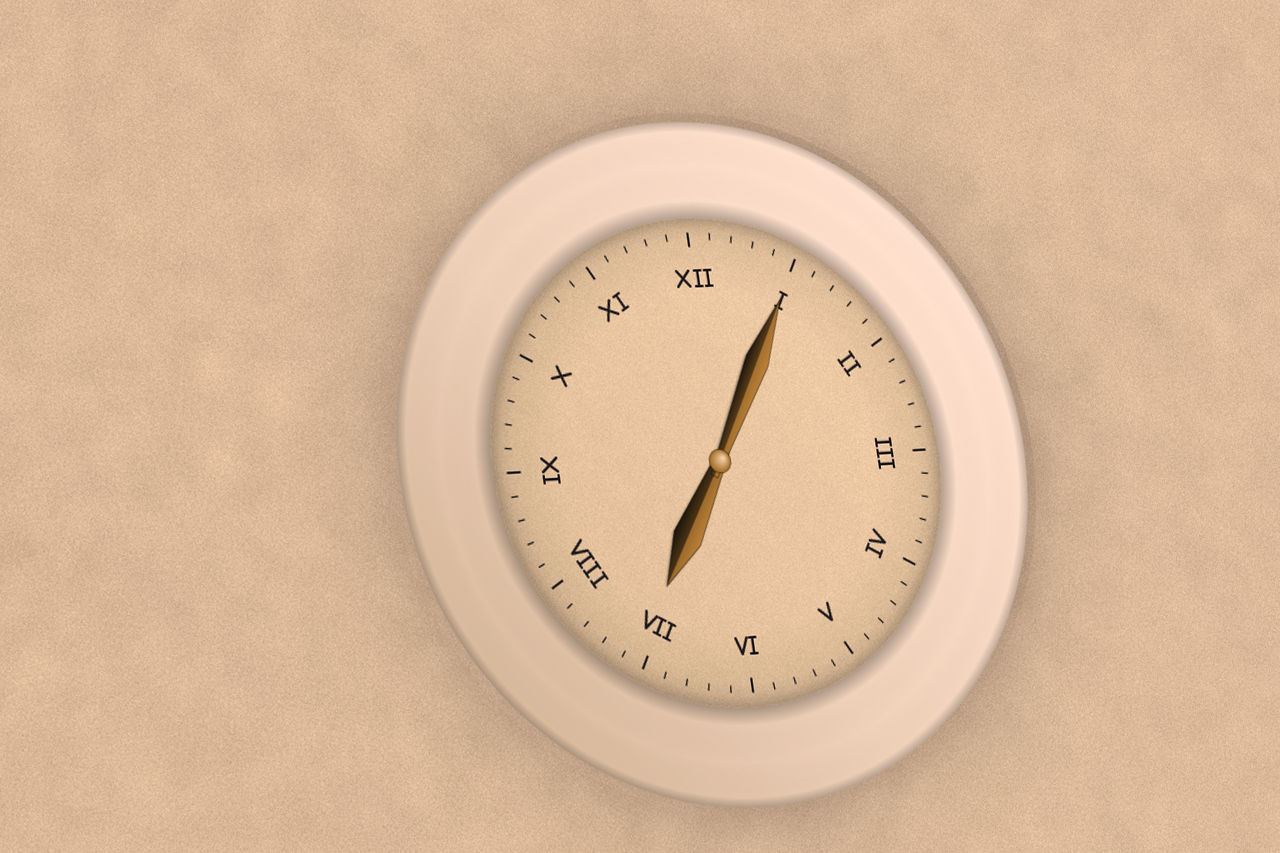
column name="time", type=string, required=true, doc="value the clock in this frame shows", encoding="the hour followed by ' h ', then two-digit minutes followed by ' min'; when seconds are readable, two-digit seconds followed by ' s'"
7 h 05 min
